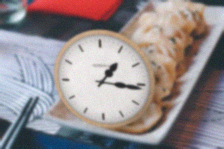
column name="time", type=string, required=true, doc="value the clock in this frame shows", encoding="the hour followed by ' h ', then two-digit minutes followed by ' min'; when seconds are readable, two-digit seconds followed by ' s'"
1 h 16 min
